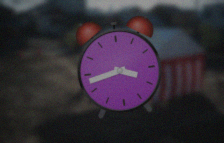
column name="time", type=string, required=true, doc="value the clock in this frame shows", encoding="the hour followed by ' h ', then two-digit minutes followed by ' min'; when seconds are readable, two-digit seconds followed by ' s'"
3 h 43 min
